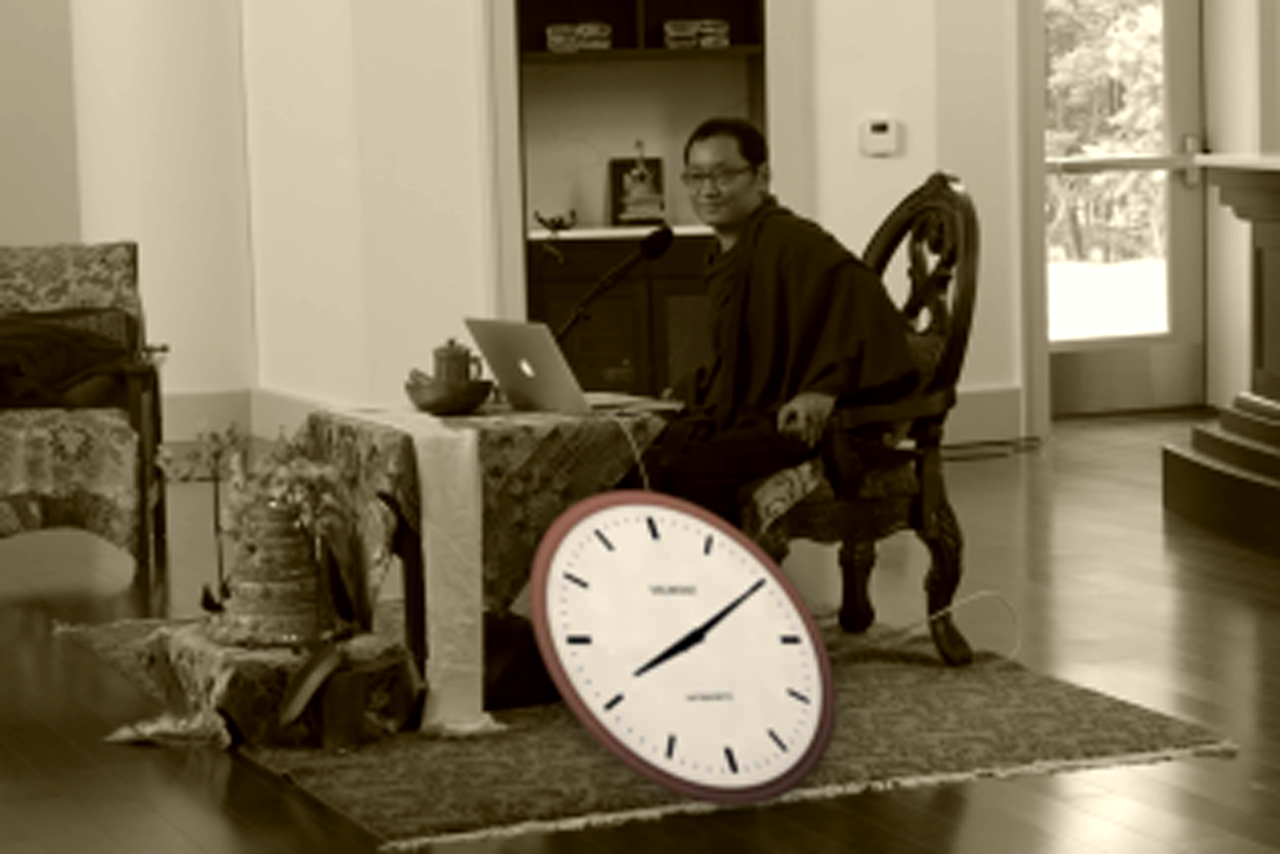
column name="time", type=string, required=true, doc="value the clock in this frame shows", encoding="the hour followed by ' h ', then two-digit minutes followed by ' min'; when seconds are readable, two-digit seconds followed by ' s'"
8 h 10 min
